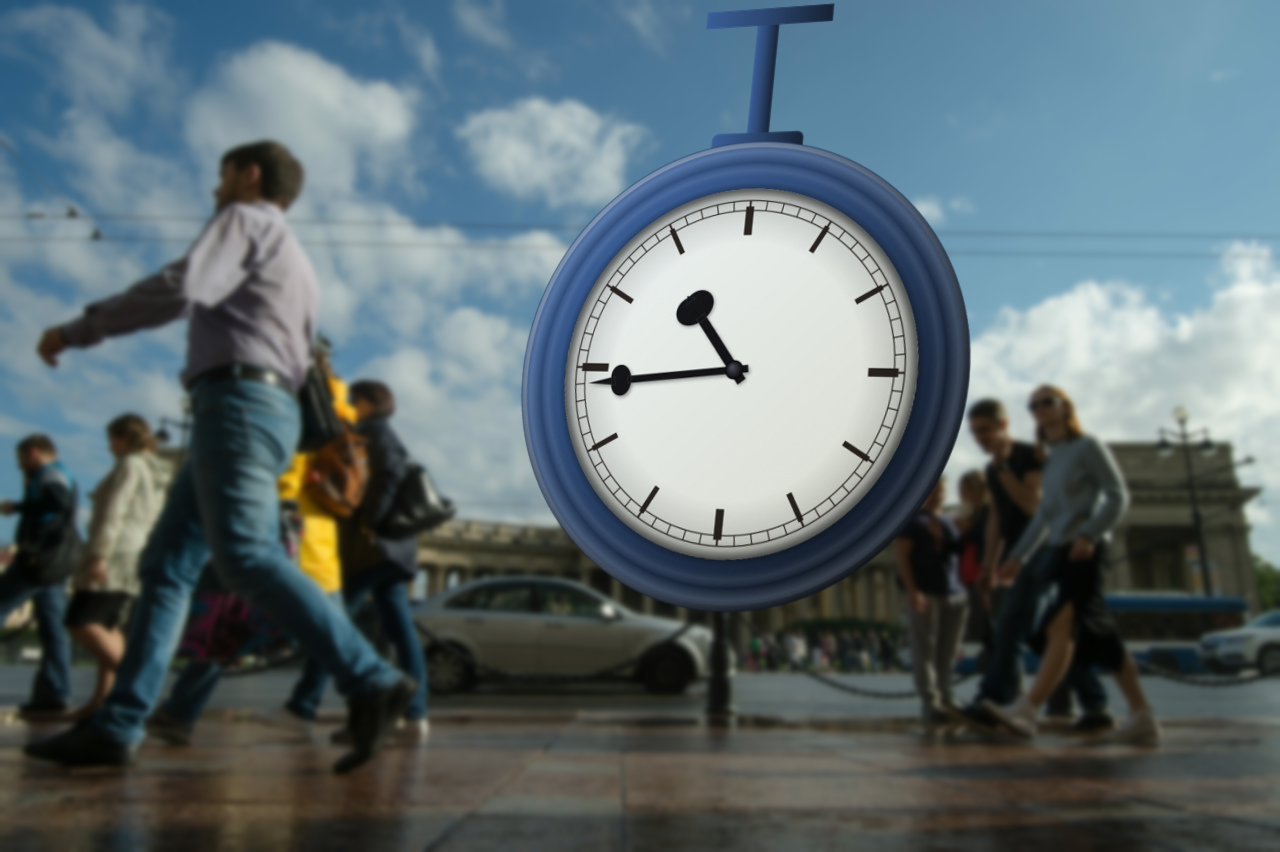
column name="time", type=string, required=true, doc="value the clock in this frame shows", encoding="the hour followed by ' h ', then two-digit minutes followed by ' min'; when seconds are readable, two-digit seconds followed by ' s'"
10 h 44 min
